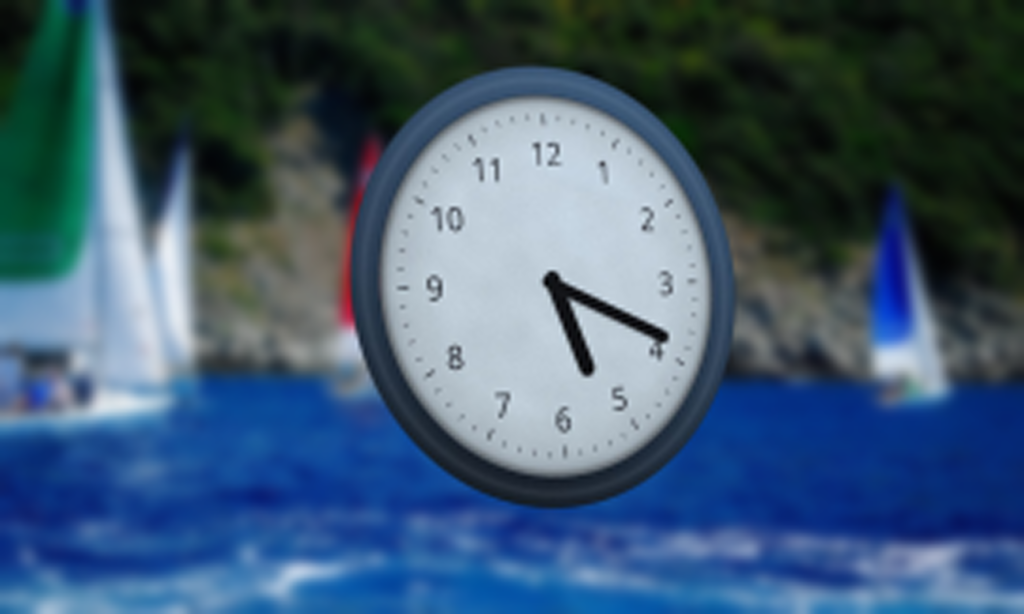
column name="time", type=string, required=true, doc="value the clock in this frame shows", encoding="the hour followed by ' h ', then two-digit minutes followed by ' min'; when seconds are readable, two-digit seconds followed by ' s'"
5 h 19 min
